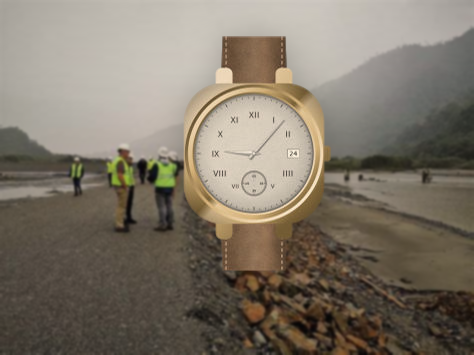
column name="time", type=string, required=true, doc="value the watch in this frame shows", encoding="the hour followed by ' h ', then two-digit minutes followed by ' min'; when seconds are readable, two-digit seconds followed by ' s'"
9 h 07 min
